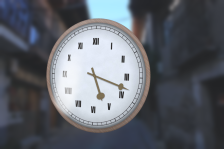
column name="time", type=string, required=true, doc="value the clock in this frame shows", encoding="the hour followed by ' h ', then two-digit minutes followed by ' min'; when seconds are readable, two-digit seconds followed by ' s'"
5 h 18 min
